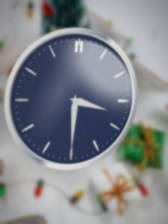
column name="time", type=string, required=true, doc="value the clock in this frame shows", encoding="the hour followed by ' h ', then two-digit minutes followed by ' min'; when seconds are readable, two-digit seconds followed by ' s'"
3 h 30 min
